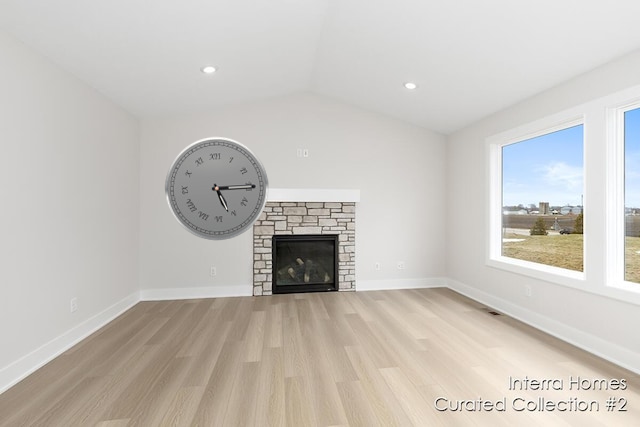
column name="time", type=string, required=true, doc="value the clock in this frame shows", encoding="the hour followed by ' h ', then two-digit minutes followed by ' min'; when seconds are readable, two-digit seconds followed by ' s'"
5 h 15 min
